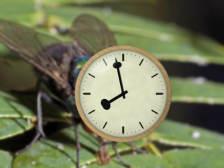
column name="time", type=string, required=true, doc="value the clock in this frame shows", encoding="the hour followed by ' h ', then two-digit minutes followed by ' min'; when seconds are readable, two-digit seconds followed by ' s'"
7 h 58 min
